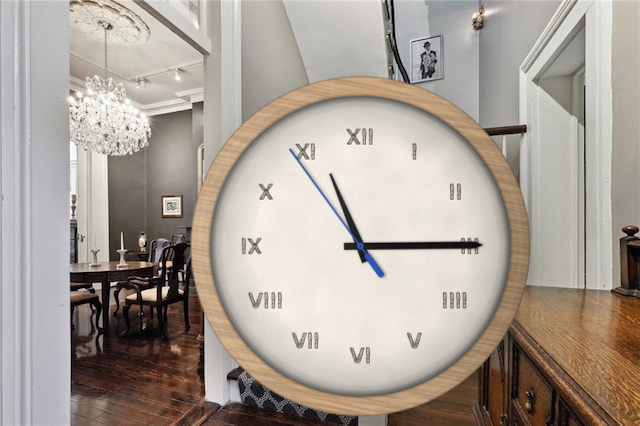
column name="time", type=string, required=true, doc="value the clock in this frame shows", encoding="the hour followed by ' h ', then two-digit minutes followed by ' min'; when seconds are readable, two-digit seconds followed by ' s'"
11 h 14 min 54 s
